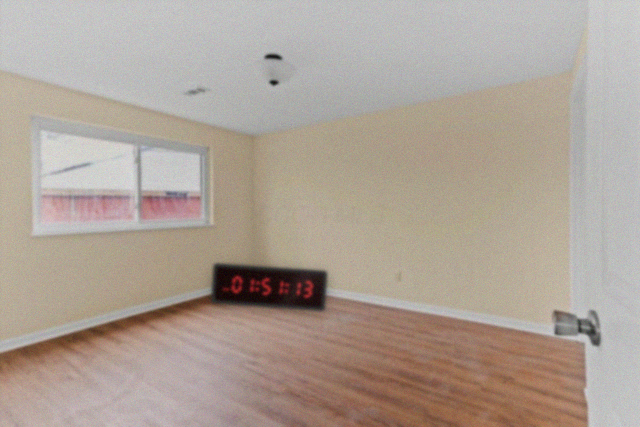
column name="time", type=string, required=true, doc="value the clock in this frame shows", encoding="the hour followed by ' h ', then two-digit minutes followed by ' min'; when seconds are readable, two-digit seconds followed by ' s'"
1 h 51 min 13 s
